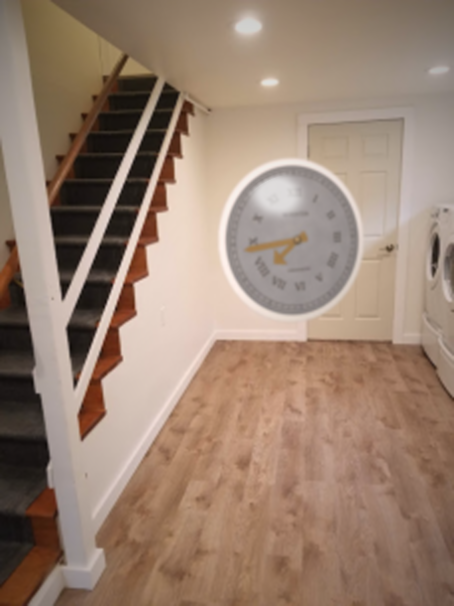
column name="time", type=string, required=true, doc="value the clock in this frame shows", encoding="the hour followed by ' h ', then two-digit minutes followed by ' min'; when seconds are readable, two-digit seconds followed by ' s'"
7 h 44 min
